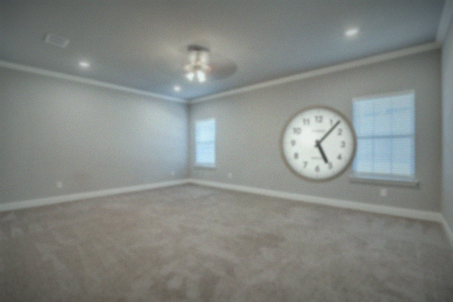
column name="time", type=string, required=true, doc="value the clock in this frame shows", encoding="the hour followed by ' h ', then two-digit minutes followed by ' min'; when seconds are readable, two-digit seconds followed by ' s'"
5 h 07 min
